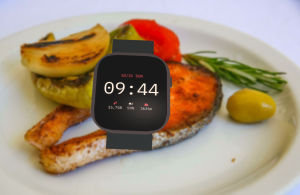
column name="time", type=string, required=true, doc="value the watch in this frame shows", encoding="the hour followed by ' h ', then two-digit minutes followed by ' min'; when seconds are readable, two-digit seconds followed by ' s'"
9 h 44 min
